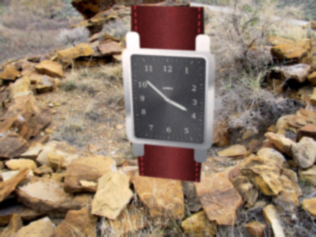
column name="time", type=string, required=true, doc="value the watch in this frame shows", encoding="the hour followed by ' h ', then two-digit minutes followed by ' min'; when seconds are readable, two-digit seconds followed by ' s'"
3 h 52 min
